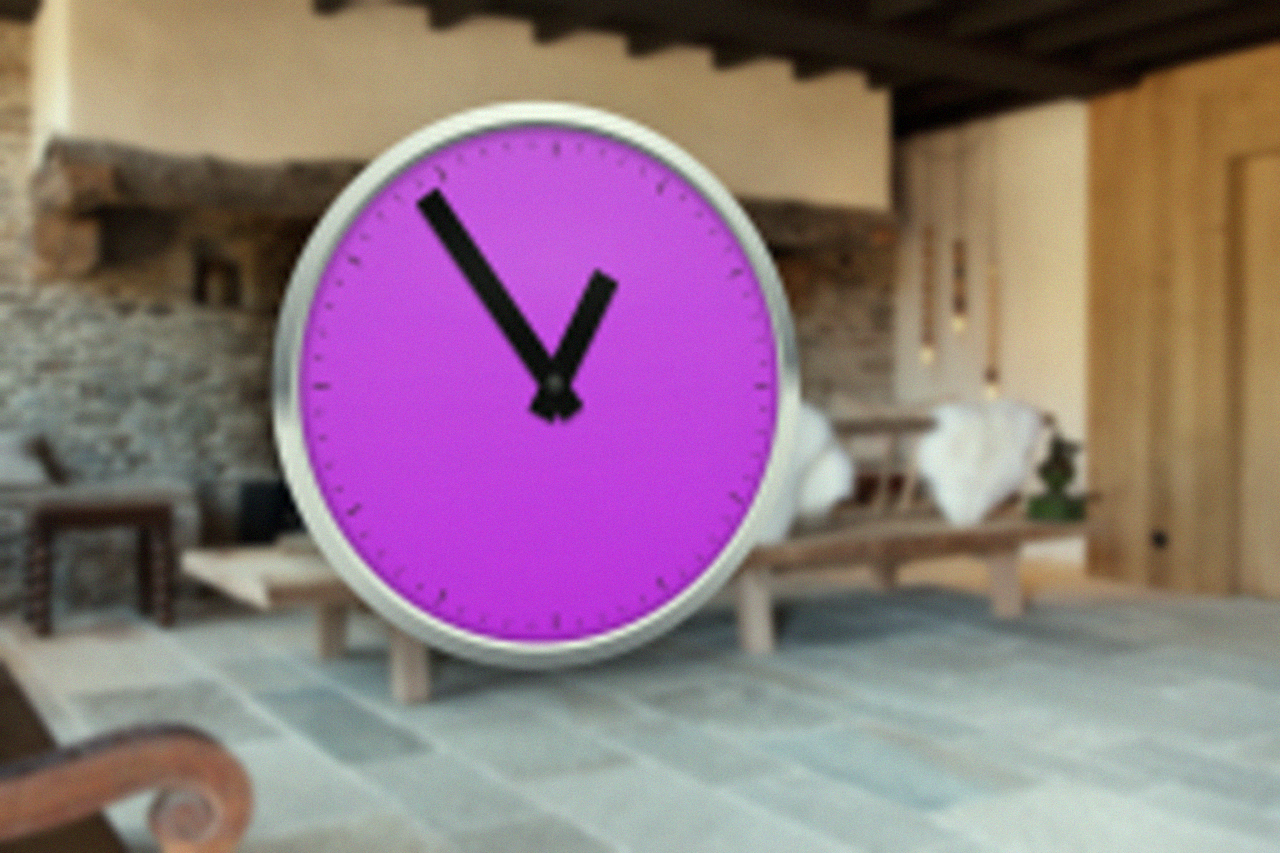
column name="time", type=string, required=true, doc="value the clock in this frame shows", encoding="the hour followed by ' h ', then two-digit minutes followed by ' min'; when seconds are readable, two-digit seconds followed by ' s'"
12 h 54 min
